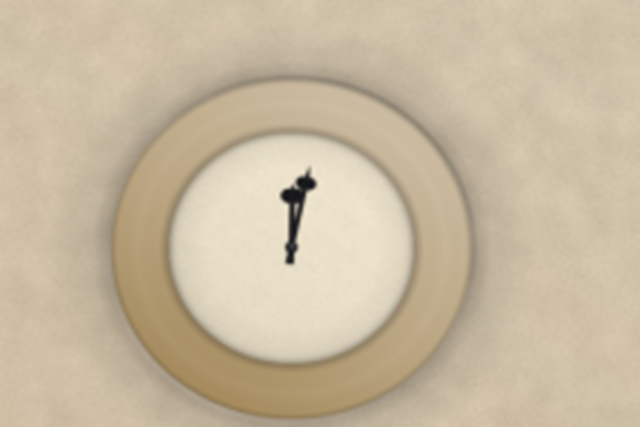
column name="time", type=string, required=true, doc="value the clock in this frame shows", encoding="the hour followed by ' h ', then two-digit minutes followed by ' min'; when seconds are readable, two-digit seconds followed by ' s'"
12 h 02 min
